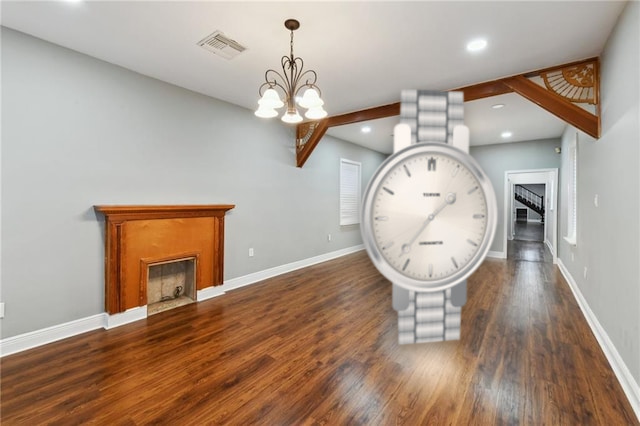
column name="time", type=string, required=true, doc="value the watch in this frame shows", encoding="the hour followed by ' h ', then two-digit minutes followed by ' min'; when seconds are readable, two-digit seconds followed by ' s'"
1 h 37 min
